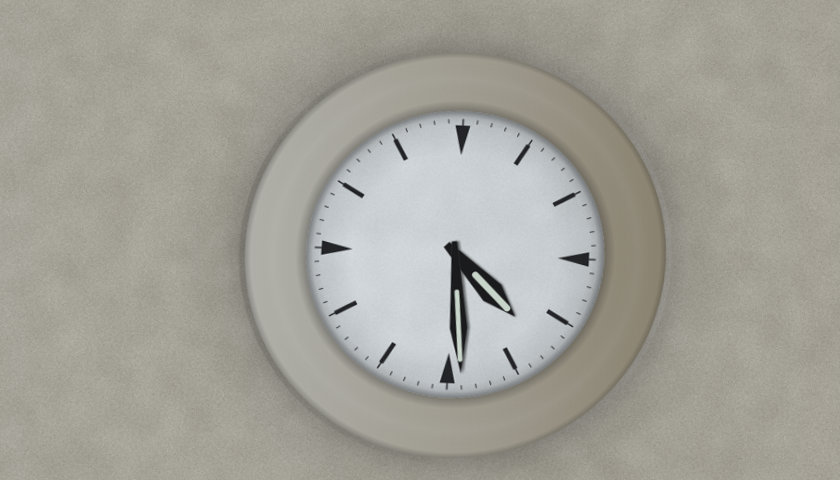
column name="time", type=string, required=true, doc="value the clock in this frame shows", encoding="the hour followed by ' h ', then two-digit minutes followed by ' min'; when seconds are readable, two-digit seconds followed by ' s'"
4 h 29 min
